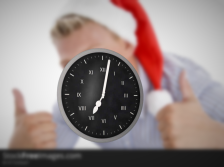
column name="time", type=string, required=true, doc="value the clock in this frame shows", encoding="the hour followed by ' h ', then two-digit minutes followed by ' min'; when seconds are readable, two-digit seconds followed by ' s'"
7 h 02 min
